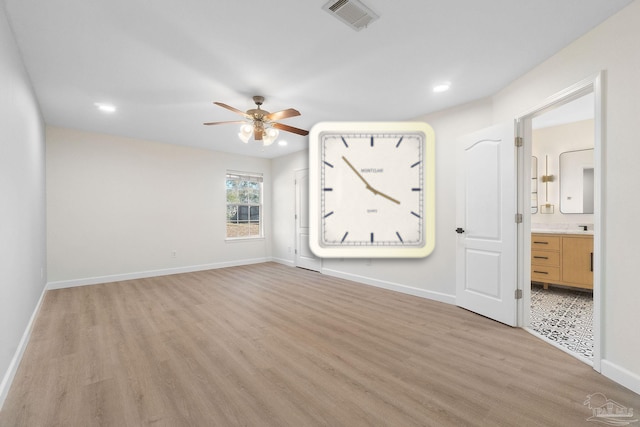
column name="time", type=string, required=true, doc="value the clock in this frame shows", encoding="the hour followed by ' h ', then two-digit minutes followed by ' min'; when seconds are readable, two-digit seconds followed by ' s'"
3 h 53 min
